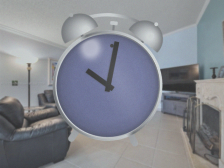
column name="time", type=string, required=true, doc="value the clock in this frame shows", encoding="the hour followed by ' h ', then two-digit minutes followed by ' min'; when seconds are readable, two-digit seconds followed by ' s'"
10 h 01 min
